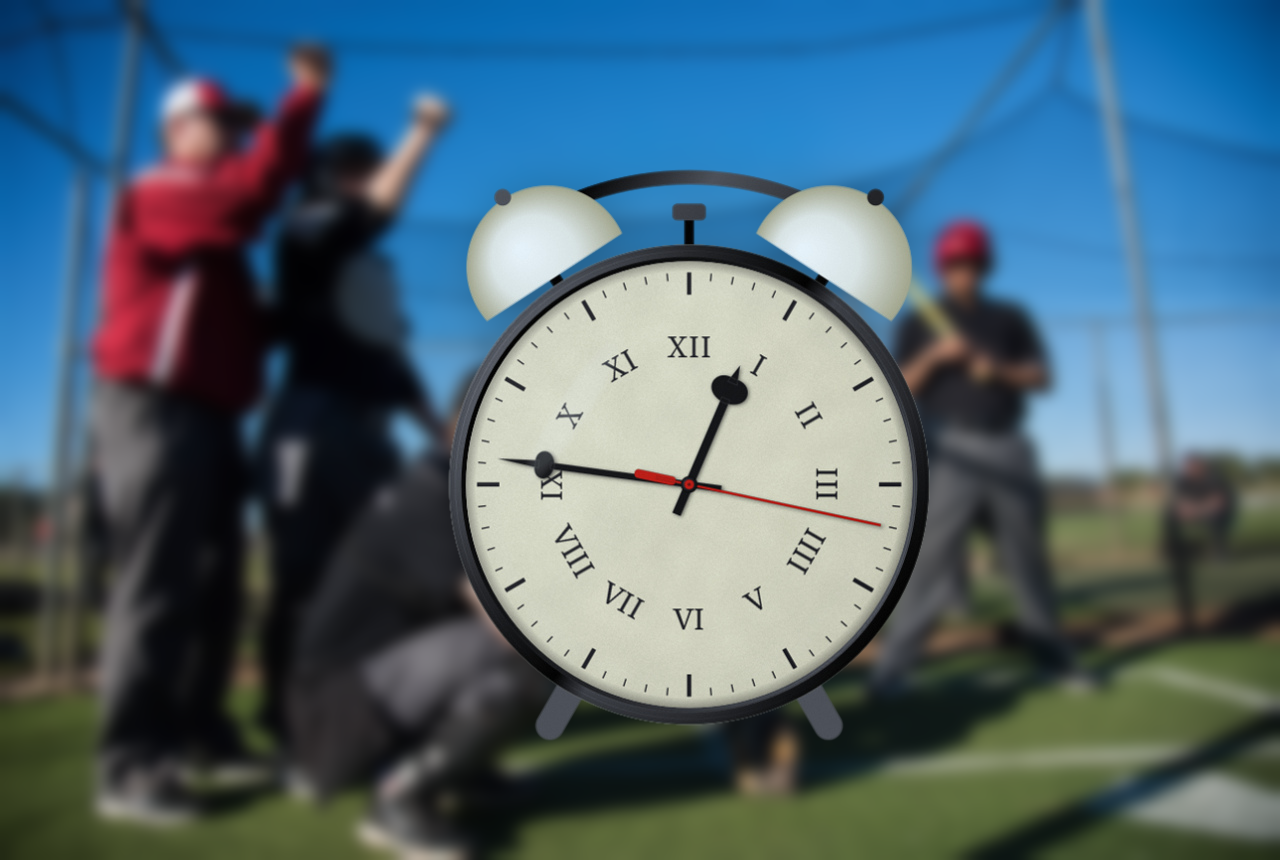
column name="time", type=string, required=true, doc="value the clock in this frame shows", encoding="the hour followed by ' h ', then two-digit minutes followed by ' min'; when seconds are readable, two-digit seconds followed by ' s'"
12 h 46 min 17 s
